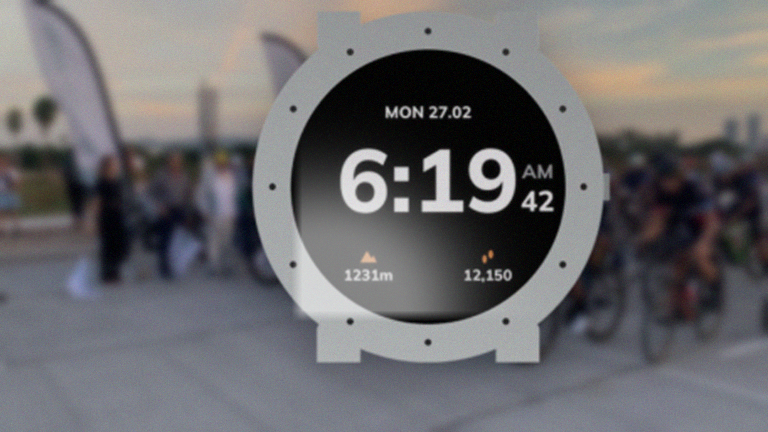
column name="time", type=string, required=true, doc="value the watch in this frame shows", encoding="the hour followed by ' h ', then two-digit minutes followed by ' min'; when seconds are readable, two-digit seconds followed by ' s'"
6 h 19 min 42 s
